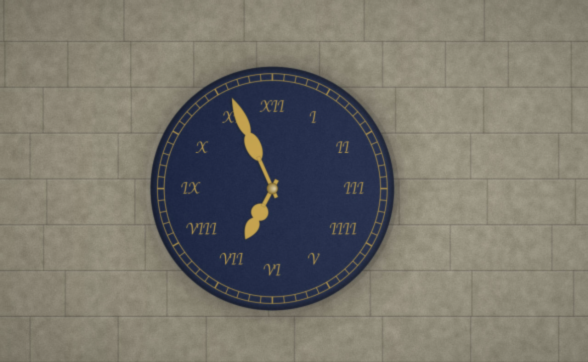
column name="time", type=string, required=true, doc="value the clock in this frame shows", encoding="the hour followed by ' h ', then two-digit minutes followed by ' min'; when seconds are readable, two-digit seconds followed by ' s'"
6 h 56 min
